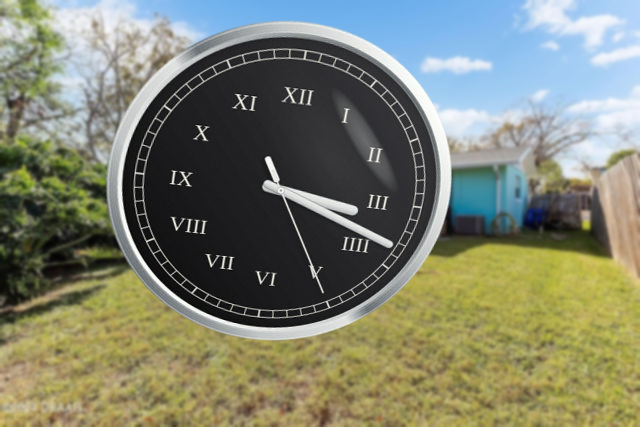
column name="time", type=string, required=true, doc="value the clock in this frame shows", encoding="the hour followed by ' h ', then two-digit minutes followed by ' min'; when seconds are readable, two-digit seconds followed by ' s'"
3 h 18 min 25 s
